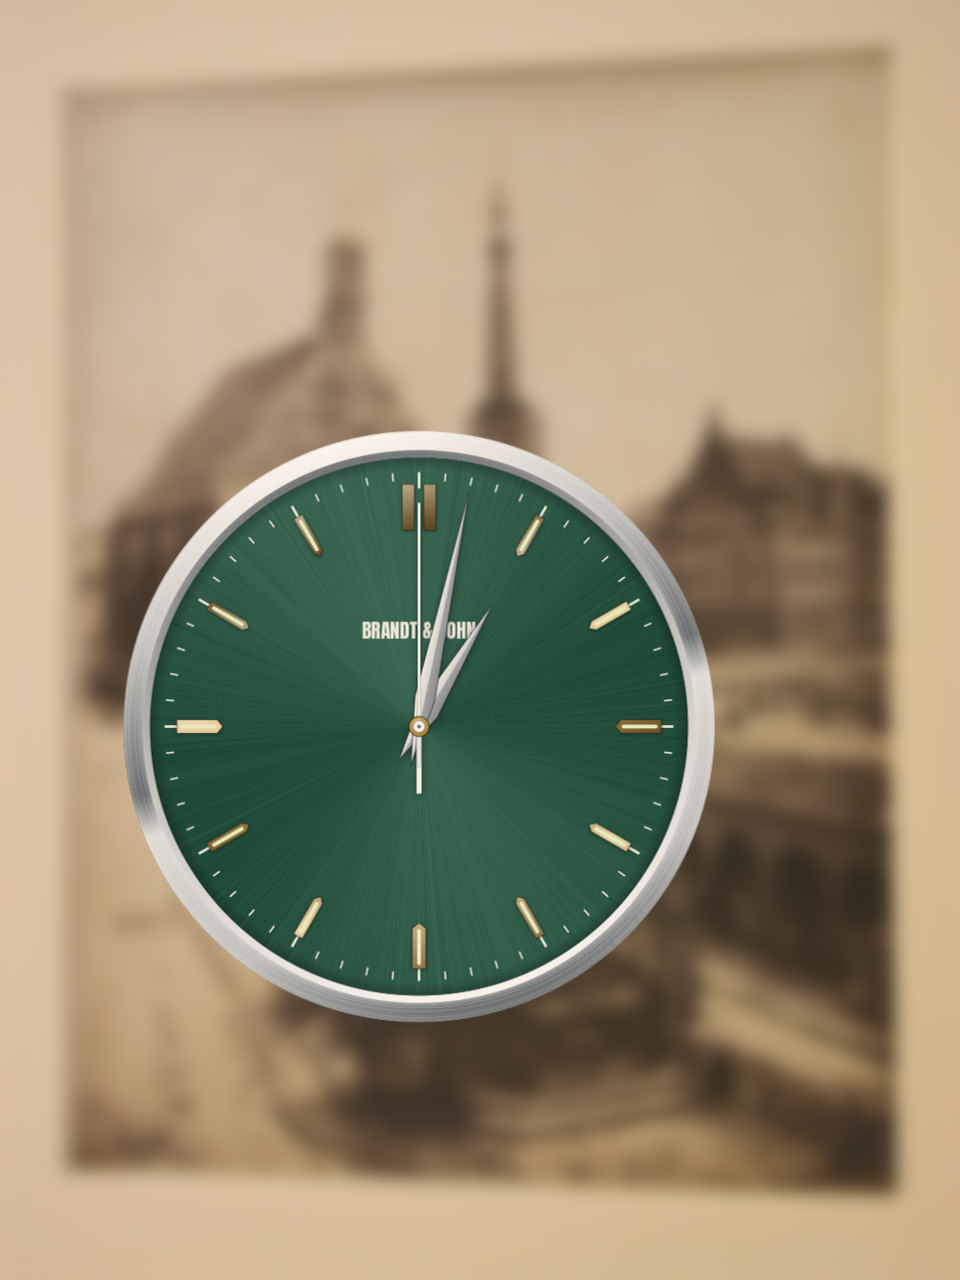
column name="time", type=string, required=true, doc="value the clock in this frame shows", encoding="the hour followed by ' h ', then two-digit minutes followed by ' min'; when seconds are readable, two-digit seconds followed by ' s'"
1 h 02 min 00 s
